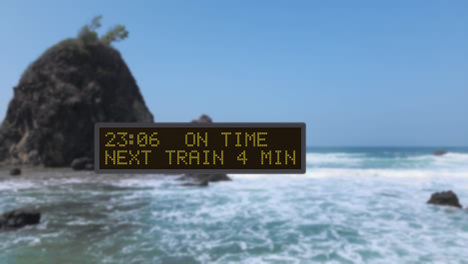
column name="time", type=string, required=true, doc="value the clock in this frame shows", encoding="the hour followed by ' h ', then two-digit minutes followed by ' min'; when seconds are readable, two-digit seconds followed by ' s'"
23 h 06 min
